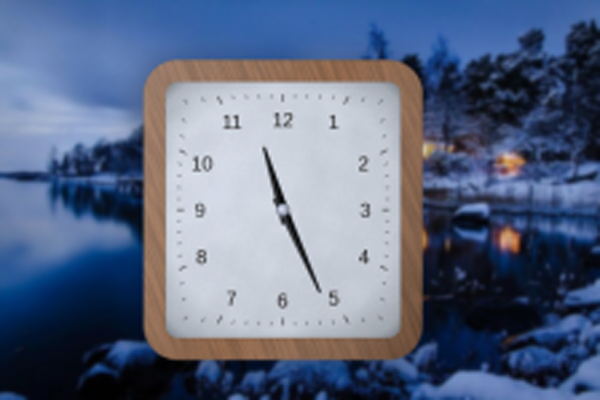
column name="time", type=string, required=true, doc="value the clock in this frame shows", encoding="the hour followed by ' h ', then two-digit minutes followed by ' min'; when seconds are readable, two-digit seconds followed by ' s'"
11 h 26 min
